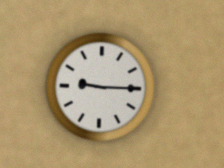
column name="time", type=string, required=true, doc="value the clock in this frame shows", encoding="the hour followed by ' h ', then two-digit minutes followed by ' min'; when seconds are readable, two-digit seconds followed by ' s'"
9 h 15 min
